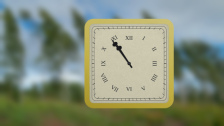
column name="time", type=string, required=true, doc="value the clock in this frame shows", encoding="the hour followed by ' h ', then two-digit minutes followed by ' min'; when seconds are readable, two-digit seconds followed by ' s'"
10 h 54 min
